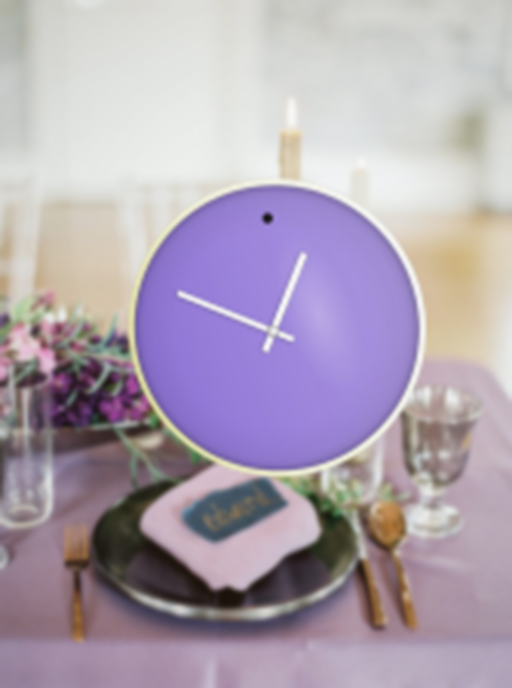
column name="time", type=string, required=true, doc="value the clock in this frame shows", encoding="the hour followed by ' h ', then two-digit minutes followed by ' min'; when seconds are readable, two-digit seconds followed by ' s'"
12 h 49 min
